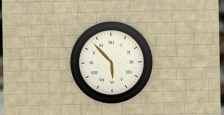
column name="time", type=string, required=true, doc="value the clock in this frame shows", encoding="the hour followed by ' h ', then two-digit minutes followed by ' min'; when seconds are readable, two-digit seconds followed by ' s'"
5 h 53 min
